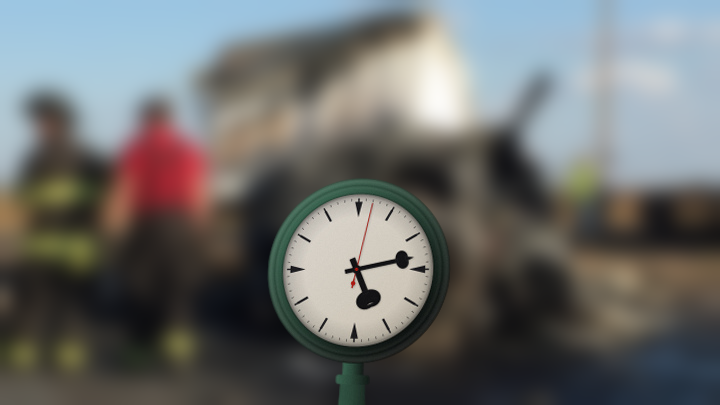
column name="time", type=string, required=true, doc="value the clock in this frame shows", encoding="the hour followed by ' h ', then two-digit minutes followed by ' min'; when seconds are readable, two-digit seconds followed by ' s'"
5 h 13 min 02 s
